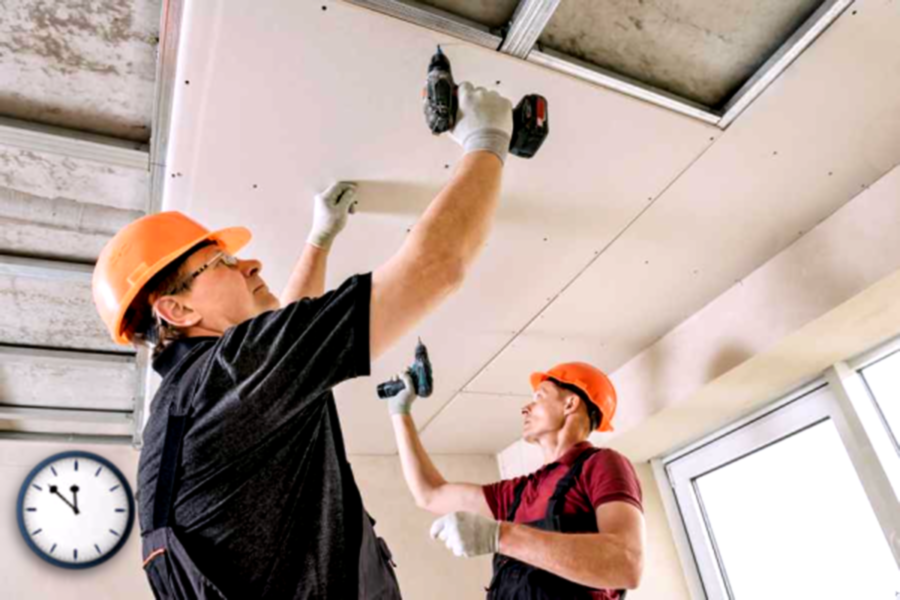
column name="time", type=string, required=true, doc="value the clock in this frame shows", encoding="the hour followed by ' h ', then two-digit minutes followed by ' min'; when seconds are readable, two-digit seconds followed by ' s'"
11 h 52 min
